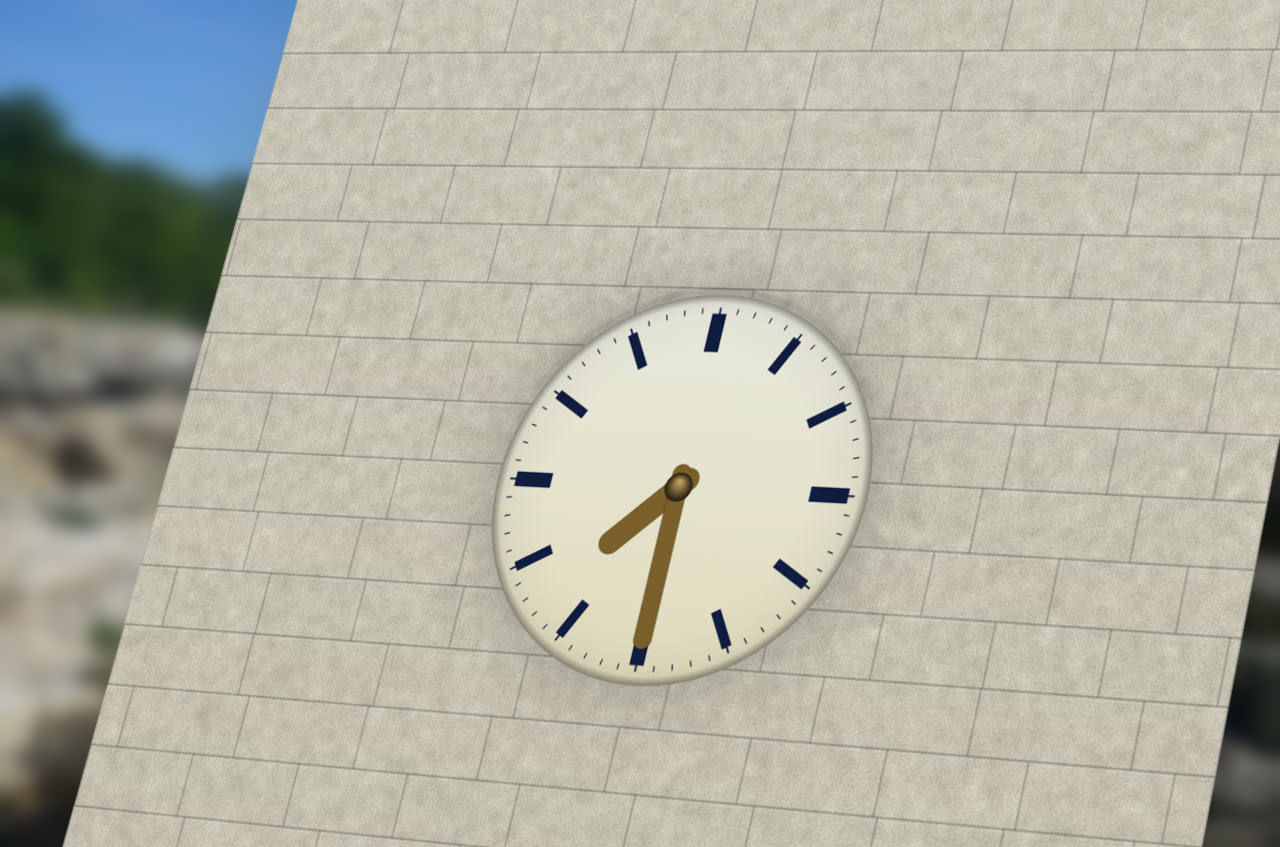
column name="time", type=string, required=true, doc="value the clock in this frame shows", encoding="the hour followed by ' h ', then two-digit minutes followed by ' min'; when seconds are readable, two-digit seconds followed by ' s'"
7 h 30 min
